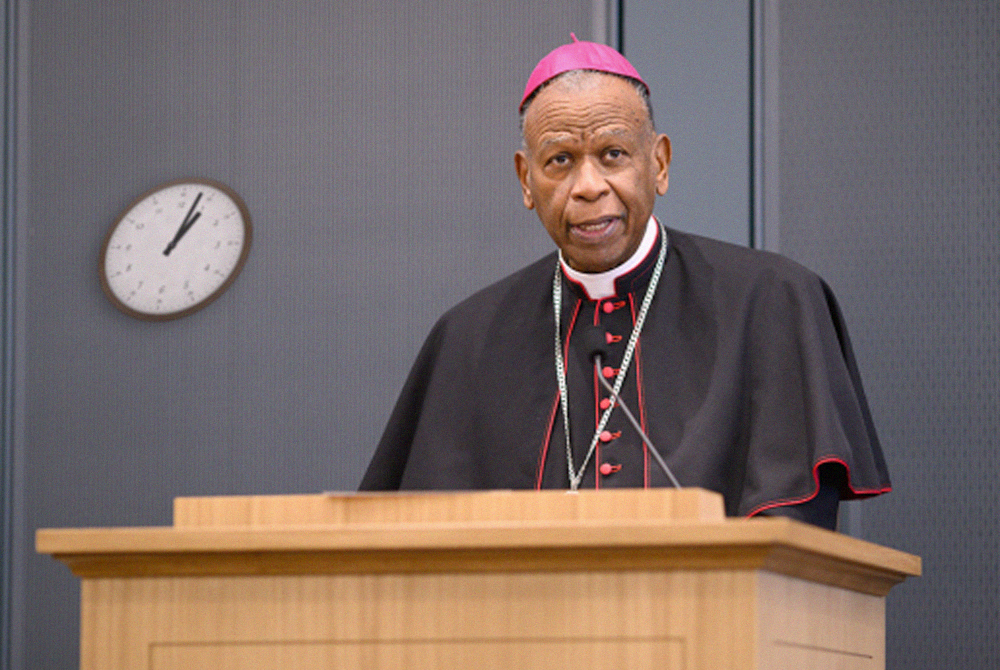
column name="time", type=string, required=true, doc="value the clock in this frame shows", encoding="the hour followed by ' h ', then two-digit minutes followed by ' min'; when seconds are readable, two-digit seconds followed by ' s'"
1 h 03 min
